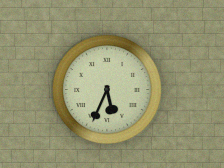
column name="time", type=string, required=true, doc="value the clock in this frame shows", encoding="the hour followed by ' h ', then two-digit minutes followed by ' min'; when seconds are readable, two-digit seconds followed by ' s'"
5 h 34 min
